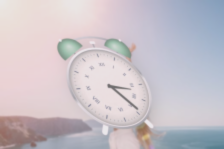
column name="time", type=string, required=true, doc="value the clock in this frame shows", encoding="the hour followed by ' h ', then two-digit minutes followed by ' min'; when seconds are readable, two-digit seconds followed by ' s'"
3 h 24 min
